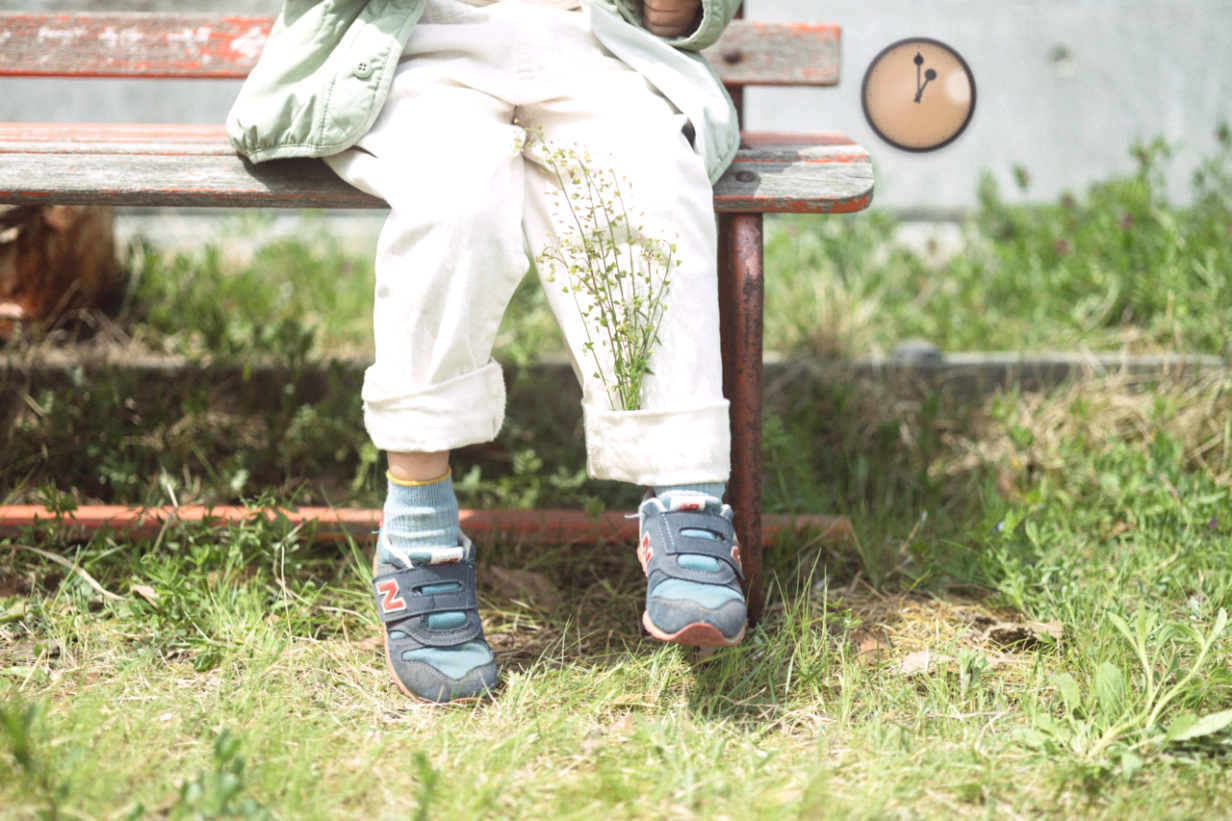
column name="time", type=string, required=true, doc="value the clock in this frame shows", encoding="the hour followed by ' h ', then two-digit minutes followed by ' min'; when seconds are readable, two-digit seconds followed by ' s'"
1 h 00 min
